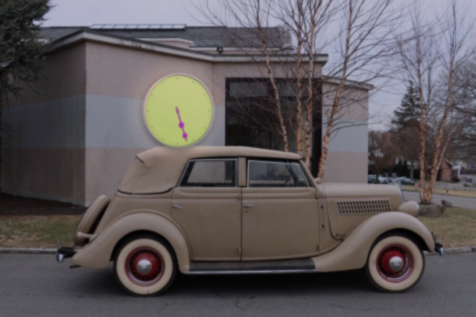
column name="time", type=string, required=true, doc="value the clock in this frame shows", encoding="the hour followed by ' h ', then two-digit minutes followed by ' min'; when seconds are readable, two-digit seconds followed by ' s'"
5 h 27 min
